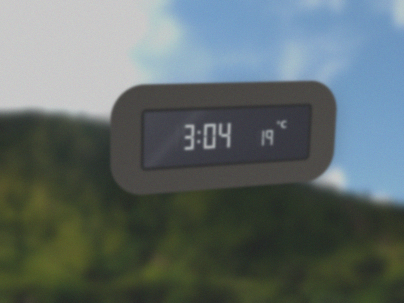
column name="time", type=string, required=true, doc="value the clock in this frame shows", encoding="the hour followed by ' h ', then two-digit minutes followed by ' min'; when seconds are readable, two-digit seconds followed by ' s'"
3 h 04 min
